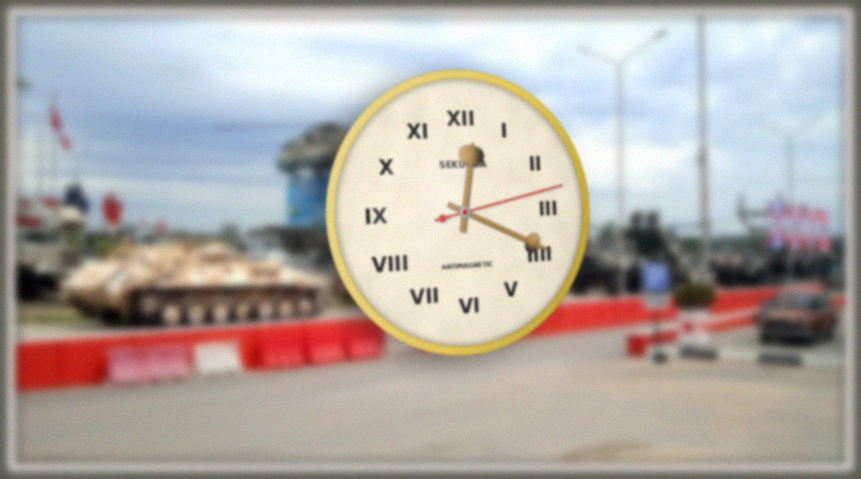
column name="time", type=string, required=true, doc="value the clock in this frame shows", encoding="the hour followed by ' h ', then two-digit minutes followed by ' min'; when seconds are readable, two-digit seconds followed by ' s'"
12 h 19 min 13 s
